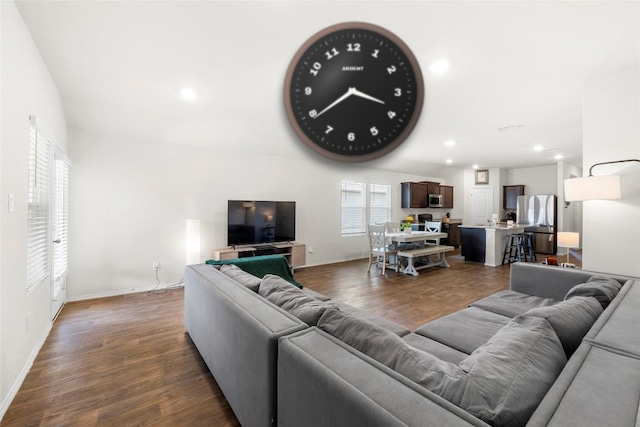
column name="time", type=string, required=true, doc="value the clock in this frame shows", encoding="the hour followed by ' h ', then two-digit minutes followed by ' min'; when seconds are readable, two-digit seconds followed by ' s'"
3 h 39 min
